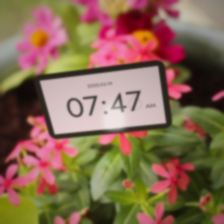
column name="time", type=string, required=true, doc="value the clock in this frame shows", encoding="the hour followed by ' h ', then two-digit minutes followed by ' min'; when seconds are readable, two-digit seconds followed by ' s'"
7 h 47 min
